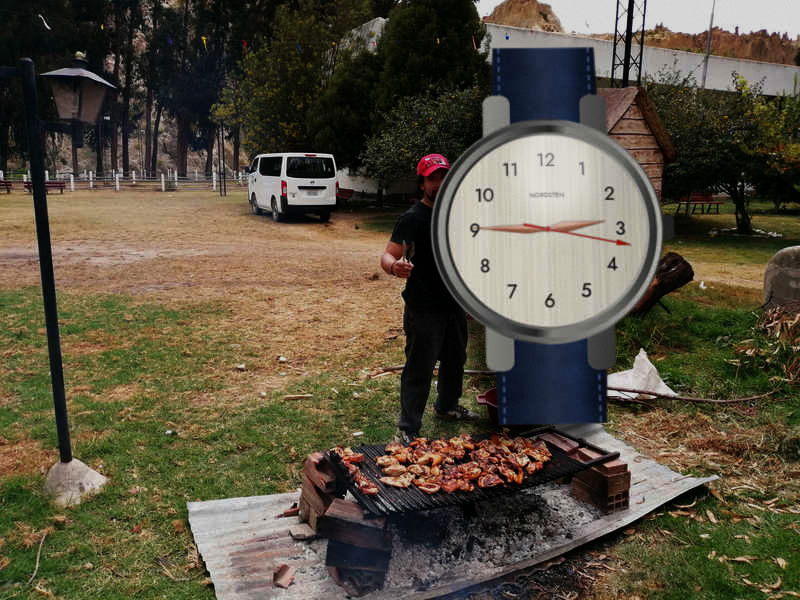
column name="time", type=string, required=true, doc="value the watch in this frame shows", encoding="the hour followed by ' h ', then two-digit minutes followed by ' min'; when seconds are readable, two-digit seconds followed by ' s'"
2 h 45 min 17 s
